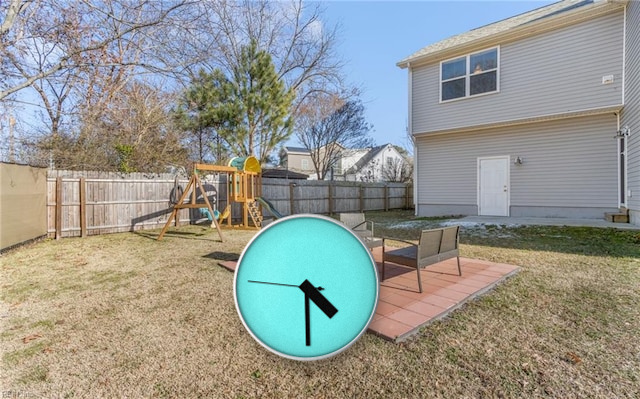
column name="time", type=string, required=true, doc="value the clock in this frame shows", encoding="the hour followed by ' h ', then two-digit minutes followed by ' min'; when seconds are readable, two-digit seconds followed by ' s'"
4 h 29 min 46 s
